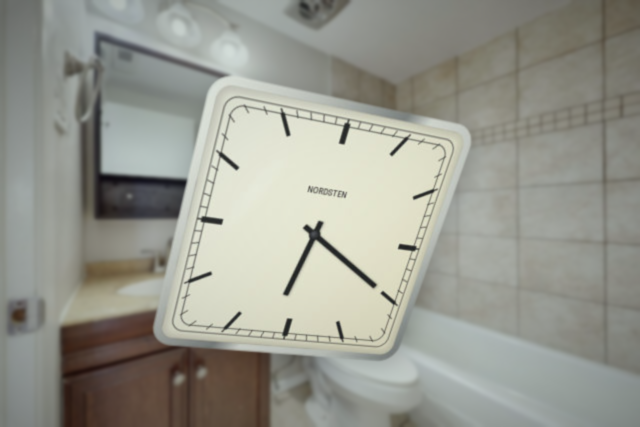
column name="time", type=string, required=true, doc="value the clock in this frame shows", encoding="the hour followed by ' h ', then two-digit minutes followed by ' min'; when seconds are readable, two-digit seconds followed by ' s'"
6 h 20 min
